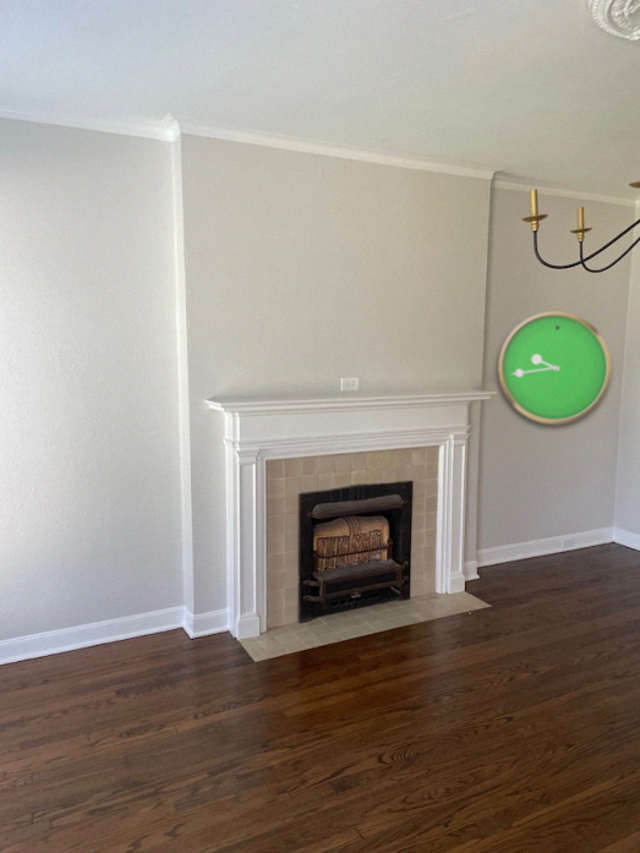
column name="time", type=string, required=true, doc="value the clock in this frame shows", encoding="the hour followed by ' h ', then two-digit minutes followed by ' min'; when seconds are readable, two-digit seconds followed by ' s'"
9 h 43 min
